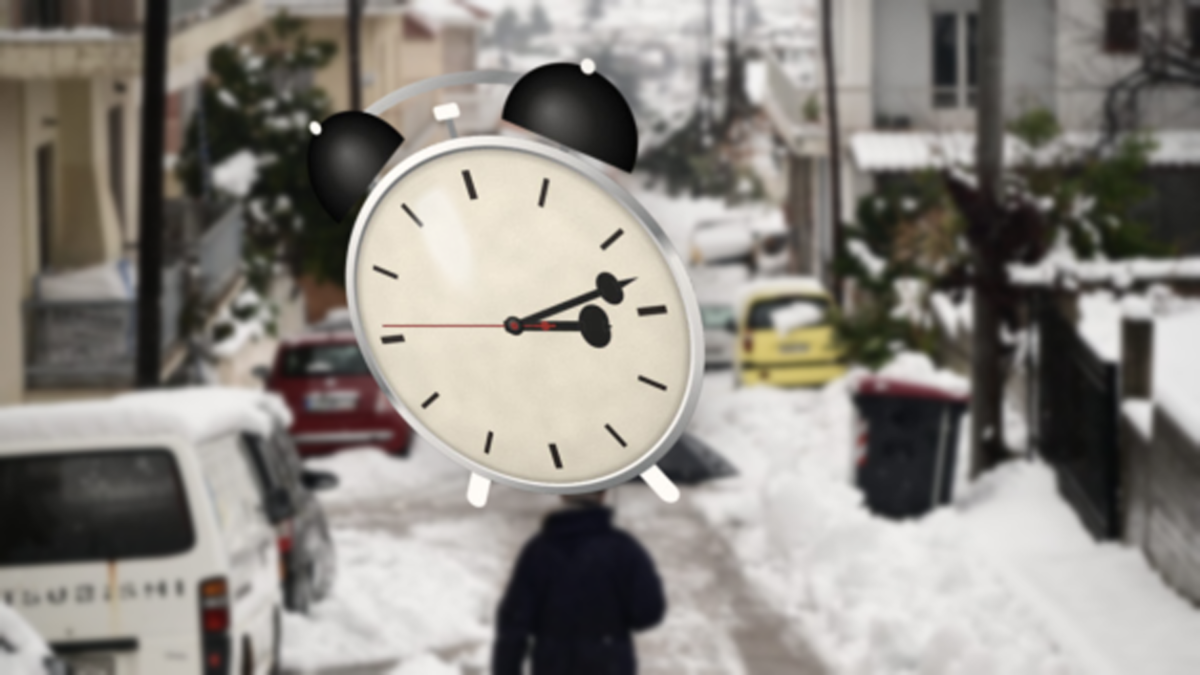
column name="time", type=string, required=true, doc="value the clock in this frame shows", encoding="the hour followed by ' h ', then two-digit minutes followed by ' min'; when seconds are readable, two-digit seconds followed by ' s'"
3 h 12 min 46 s
